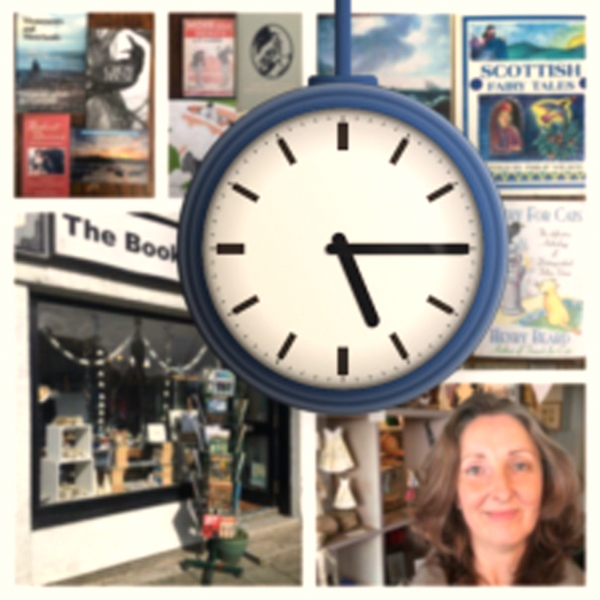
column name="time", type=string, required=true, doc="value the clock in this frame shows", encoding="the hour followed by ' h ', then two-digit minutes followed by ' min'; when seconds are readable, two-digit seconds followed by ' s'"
5 h 15 min
